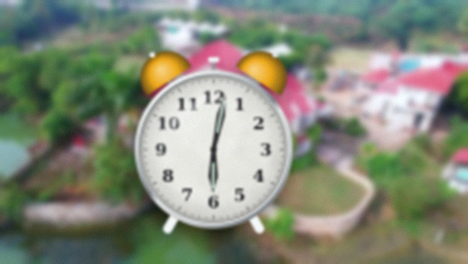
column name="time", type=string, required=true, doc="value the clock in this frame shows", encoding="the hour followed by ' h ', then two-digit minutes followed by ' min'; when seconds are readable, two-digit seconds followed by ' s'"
6 h 02 min
